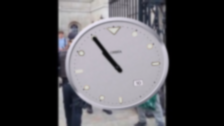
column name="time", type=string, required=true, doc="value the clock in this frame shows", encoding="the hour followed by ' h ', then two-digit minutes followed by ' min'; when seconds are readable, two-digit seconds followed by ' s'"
10 h 55 min
